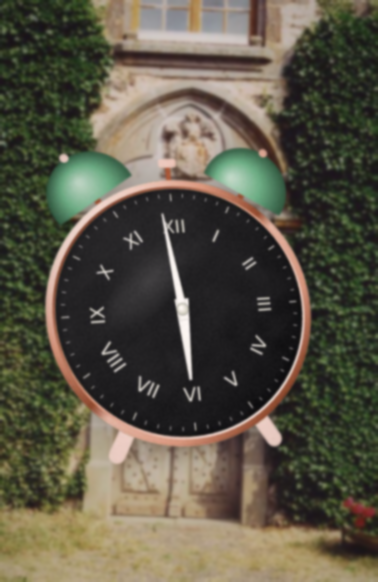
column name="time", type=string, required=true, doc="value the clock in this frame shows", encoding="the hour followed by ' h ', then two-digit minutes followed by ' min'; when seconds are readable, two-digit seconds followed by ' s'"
5 h 59 min
